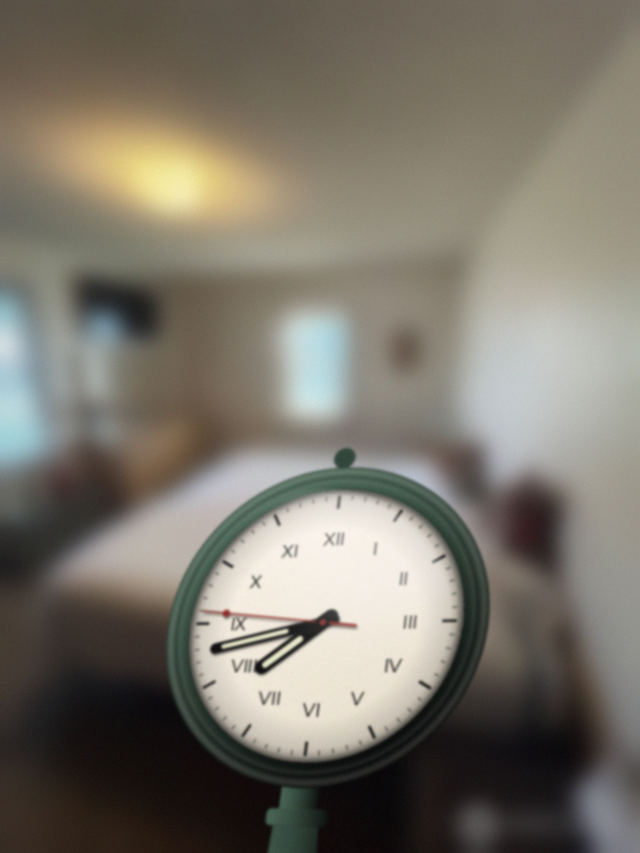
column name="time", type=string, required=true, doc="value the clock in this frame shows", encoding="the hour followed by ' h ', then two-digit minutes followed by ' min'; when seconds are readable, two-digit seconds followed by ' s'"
7 h 42 min 46 s
